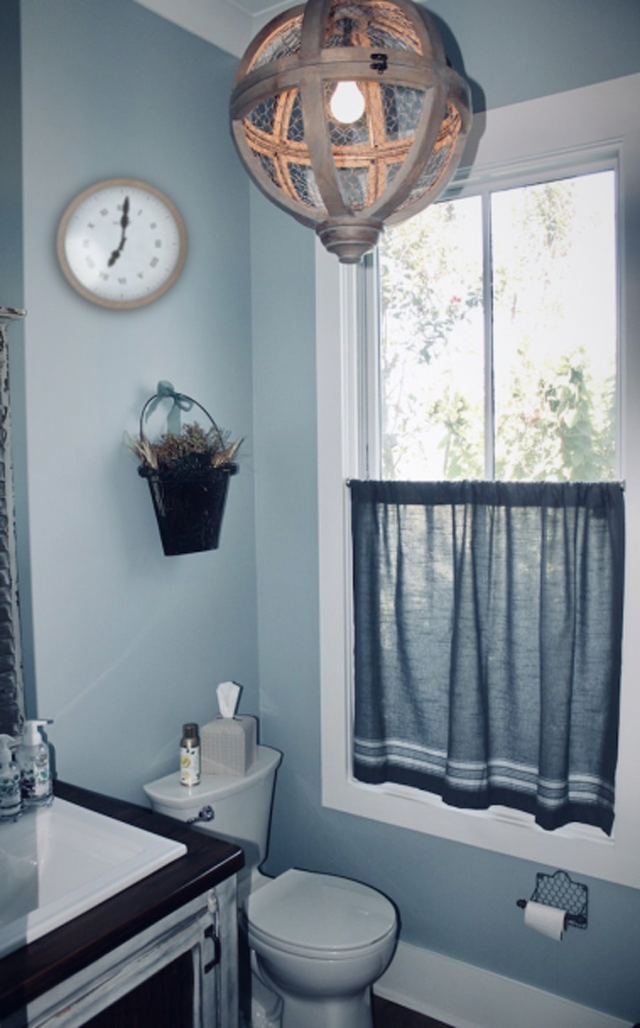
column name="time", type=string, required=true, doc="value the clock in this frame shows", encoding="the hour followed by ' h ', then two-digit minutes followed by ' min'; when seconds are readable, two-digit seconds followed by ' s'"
7 h 01 min
